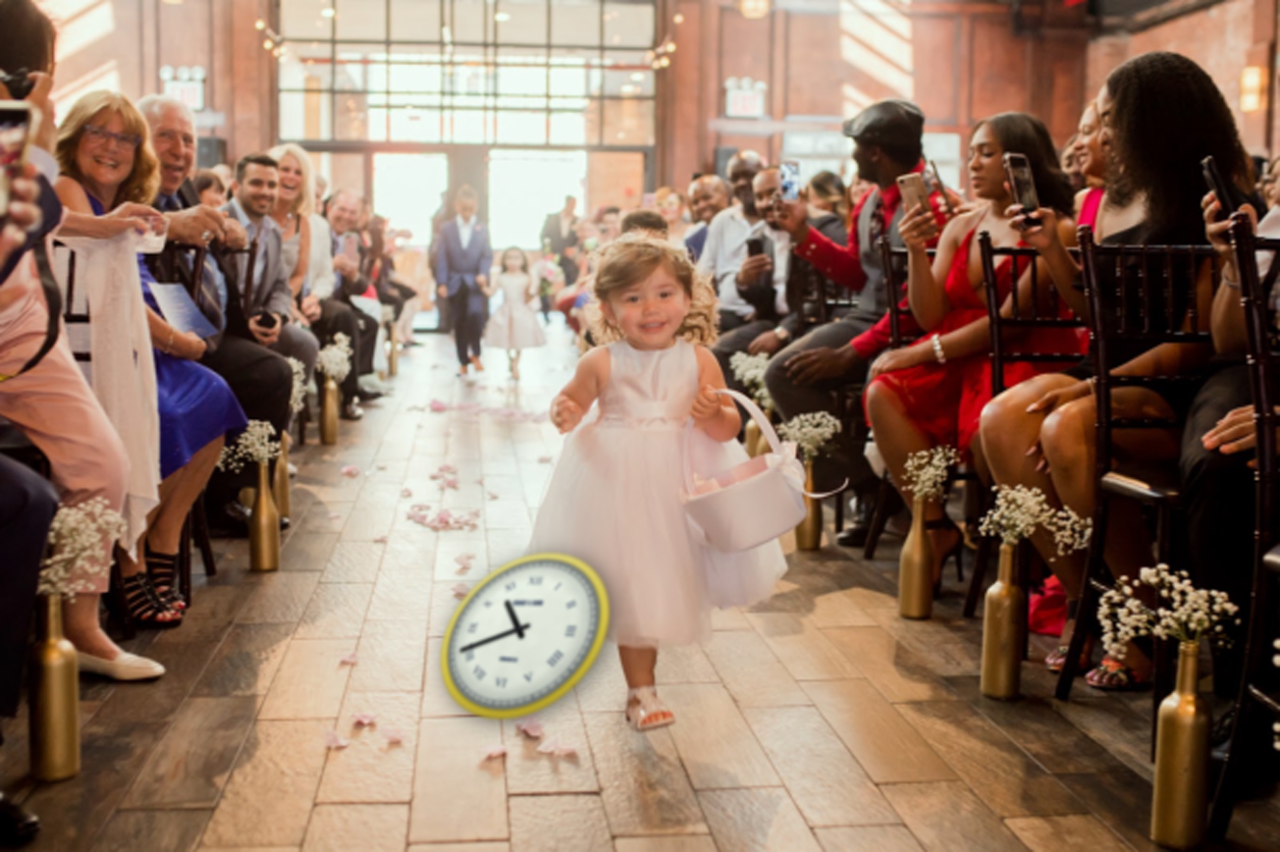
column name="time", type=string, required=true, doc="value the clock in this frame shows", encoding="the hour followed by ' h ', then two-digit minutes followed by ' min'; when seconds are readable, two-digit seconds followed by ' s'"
10 h 41 min
